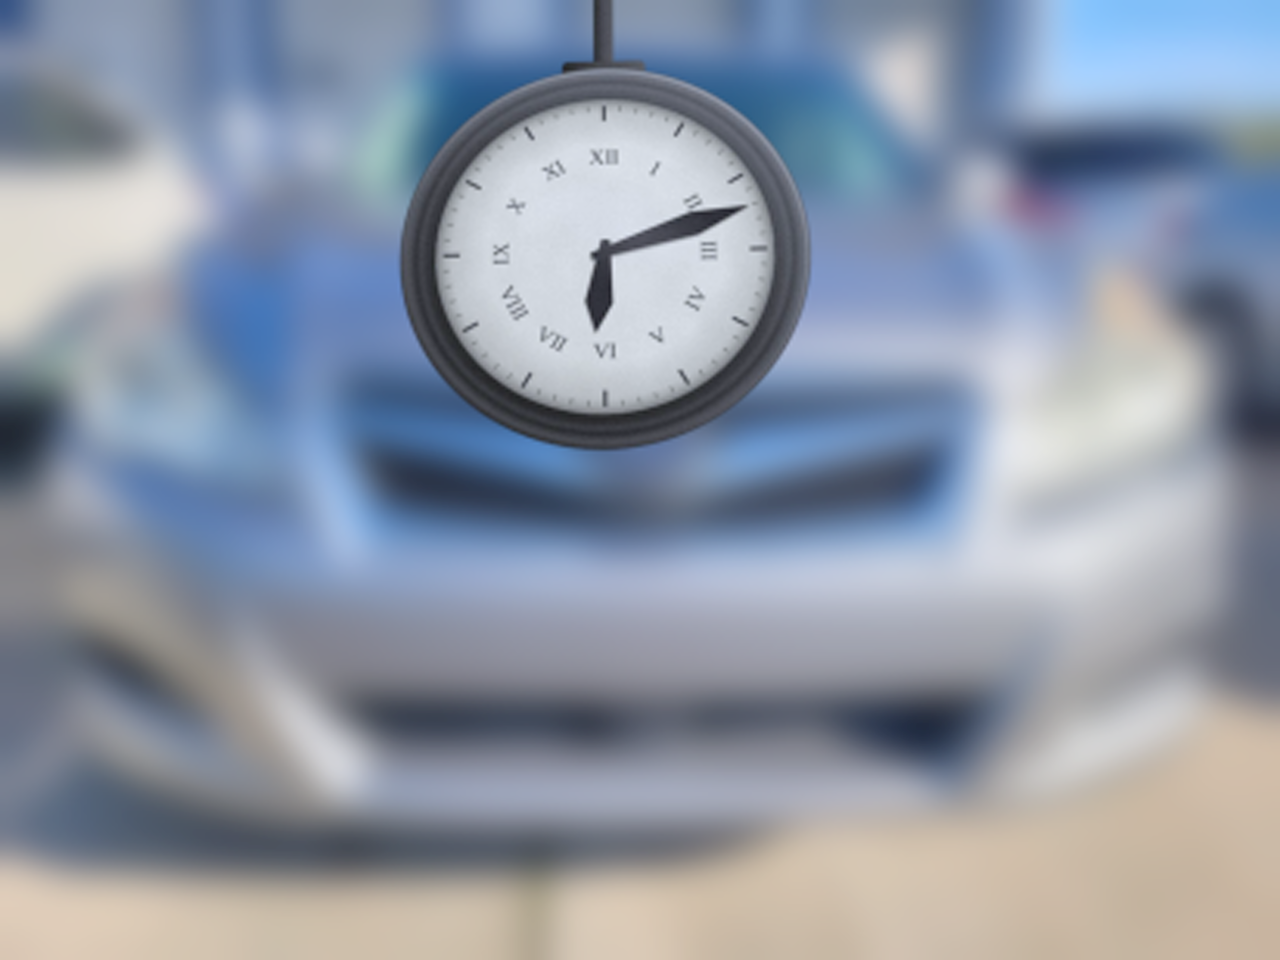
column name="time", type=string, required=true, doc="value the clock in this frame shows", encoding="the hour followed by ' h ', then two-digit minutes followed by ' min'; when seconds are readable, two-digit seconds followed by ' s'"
6 h 12 min
